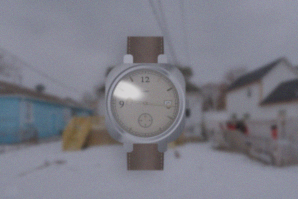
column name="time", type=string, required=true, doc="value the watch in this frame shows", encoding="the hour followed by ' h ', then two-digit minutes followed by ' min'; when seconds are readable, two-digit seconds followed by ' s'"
9 h 16 min
